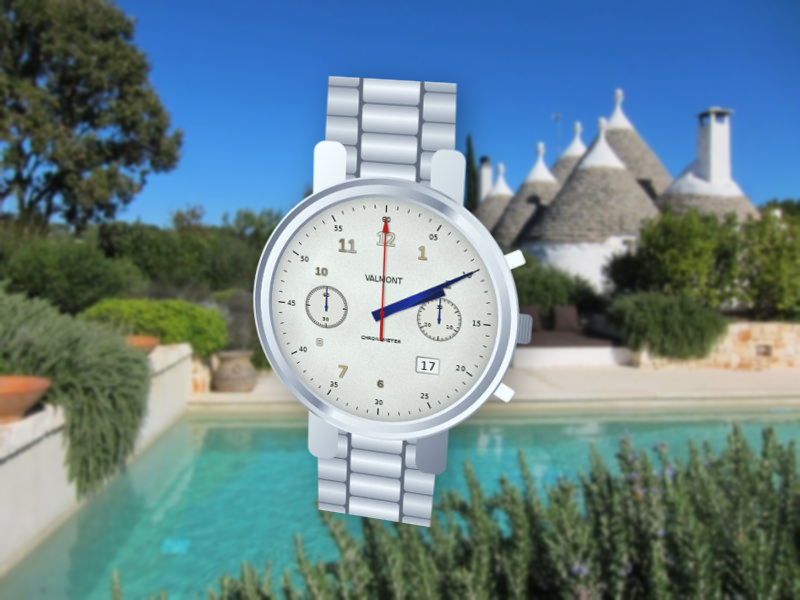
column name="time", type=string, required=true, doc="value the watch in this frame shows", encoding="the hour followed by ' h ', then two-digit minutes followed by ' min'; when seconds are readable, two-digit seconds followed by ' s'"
2 h 10 min
